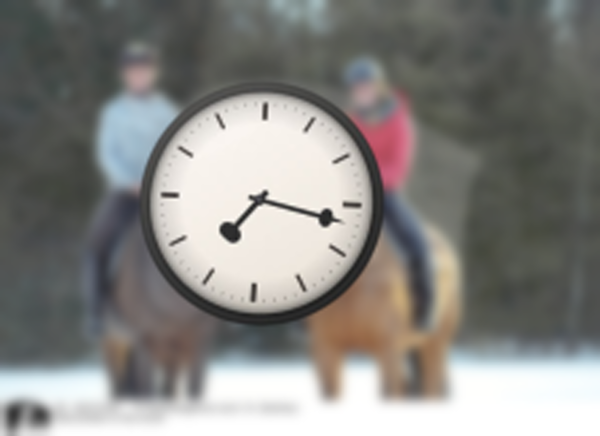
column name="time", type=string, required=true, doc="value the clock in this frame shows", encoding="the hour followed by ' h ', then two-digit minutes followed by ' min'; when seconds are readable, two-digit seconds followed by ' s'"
7 h 17 min
